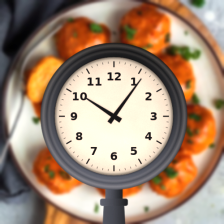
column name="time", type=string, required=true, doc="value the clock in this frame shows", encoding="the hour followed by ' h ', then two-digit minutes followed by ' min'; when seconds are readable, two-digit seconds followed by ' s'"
10 h 06 min
